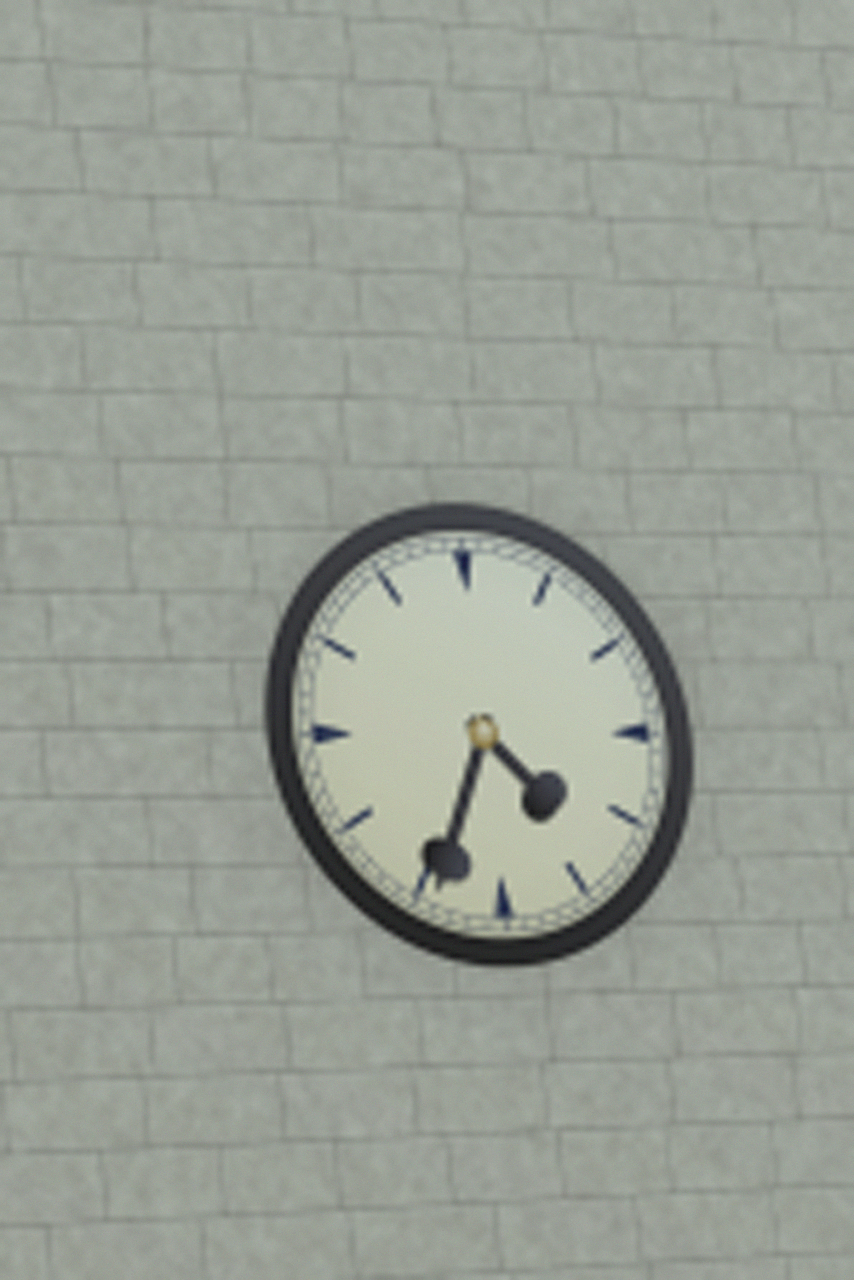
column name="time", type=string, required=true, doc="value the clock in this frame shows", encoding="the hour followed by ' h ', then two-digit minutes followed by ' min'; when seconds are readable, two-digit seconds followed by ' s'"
4 h 34 min
